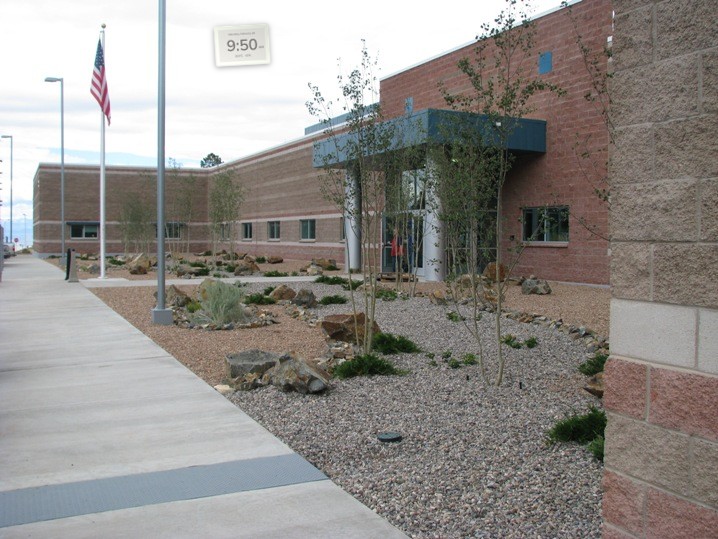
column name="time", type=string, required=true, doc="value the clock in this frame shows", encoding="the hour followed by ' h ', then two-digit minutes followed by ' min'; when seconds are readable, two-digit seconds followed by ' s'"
9 h 50 min
